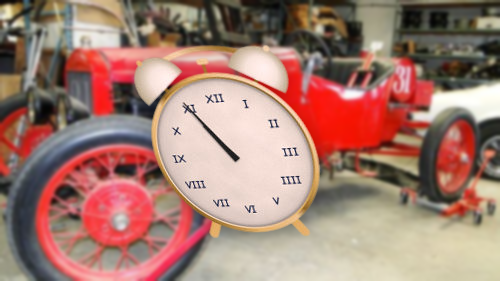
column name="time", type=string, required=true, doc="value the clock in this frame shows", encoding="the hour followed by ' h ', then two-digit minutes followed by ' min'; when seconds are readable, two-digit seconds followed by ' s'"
10 h 55 min
